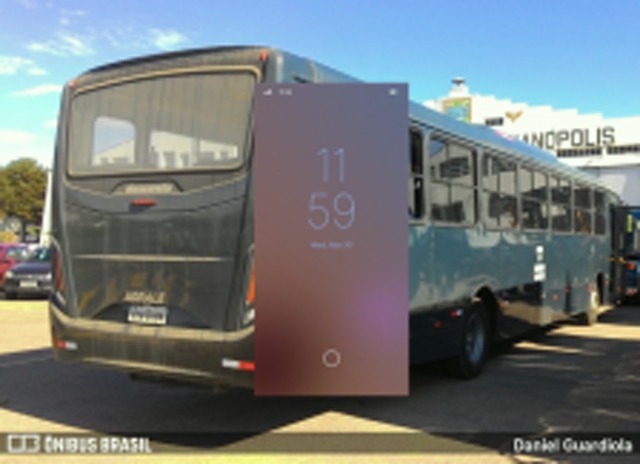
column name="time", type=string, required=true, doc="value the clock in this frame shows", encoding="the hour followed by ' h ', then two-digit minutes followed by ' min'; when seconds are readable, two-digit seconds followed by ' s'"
11 h 59 min
